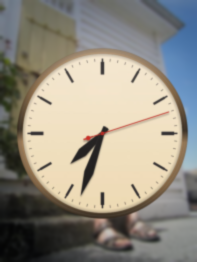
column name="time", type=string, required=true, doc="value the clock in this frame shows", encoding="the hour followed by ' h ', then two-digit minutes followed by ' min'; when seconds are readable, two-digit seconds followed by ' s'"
7 h 33 min 12 s
